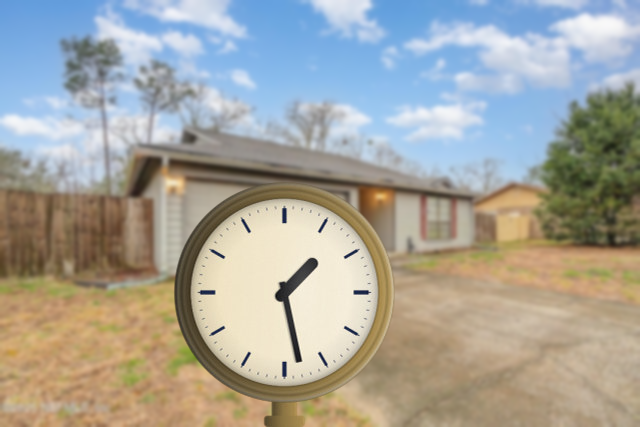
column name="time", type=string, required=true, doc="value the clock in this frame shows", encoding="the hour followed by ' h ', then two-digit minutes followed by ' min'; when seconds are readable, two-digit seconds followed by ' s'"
1 h 28 min
